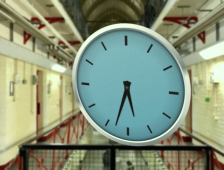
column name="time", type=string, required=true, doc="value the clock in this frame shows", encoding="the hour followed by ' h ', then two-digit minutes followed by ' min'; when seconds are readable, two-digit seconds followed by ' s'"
5 h 33 min
